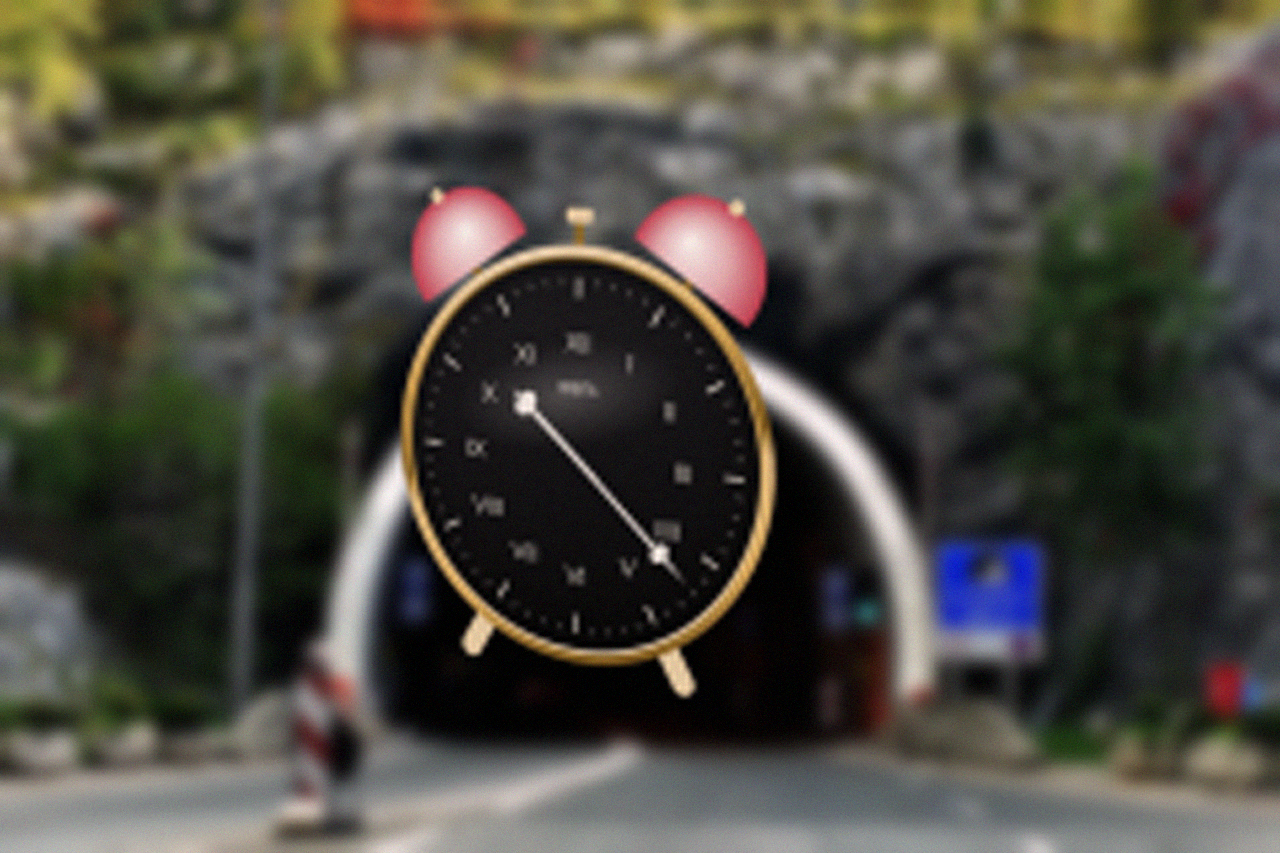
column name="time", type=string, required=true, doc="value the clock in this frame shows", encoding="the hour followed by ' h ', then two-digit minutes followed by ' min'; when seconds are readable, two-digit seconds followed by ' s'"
10 h 22 min
